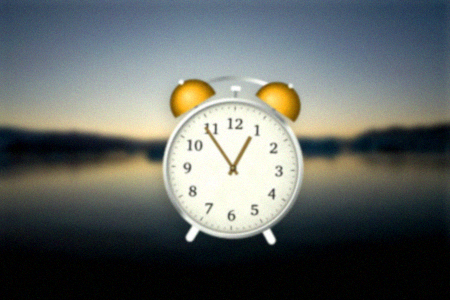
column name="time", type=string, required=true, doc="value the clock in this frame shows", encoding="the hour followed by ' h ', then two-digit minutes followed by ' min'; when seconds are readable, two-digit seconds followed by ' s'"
12 h 54 min
